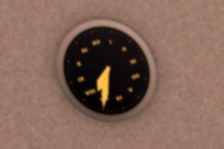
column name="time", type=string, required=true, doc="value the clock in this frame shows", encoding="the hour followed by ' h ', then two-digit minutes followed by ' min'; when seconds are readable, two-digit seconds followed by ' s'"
7 h 35 min
